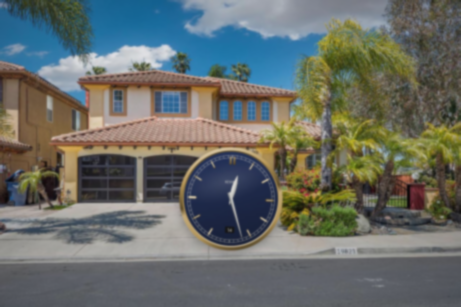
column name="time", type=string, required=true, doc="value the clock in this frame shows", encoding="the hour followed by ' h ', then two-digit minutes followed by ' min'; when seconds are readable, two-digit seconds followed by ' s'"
12 h 27 min
